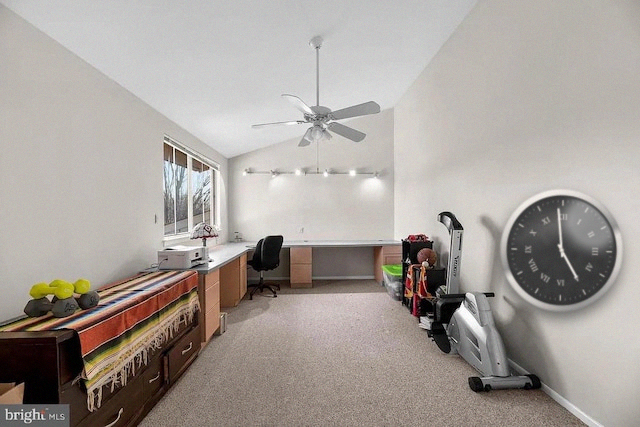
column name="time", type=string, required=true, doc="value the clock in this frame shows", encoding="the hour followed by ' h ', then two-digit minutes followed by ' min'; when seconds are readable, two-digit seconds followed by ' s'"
4 h 59 min
